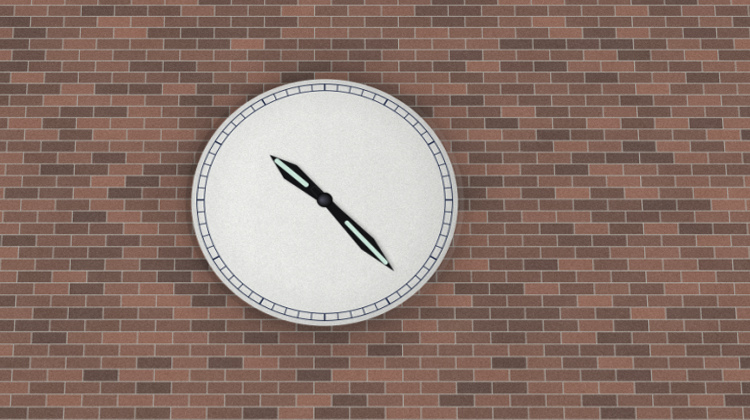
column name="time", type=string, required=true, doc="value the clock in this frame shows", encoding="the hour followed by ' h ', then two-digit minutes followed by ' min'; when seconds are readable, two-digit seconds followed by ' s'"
10 h 23 min
